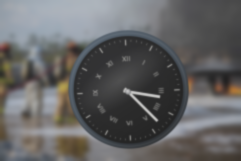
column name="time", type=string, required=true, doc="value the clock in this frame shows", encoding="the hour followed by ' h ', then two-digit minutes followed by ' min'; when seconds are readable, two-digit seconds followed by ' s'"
3 h 23 min
